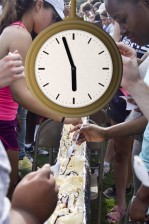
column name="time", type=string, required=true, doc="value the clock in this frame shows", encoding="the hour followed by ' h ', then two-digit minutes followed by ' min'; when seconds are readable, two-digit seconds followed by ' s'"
5 h 57 min
